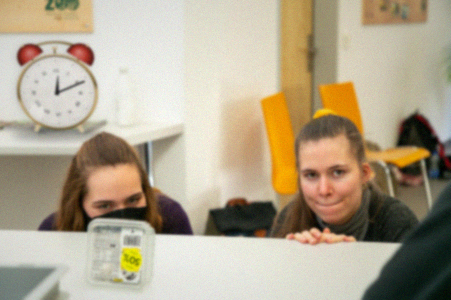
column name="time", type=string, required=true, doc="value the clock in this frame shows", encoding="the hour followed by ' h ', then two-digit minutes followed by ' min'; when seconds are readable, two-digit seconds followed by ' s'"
12 h 11 min
